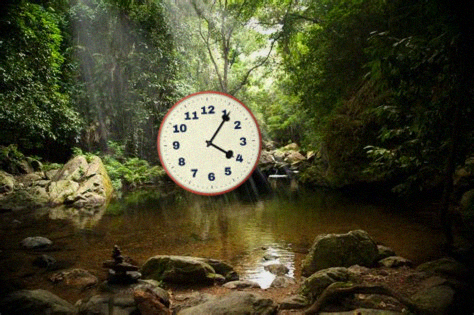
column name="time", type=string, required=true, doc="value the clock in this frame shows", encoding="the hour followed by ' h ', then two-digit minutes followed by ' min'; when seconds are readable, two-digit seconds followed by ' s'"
4 h 06 min
